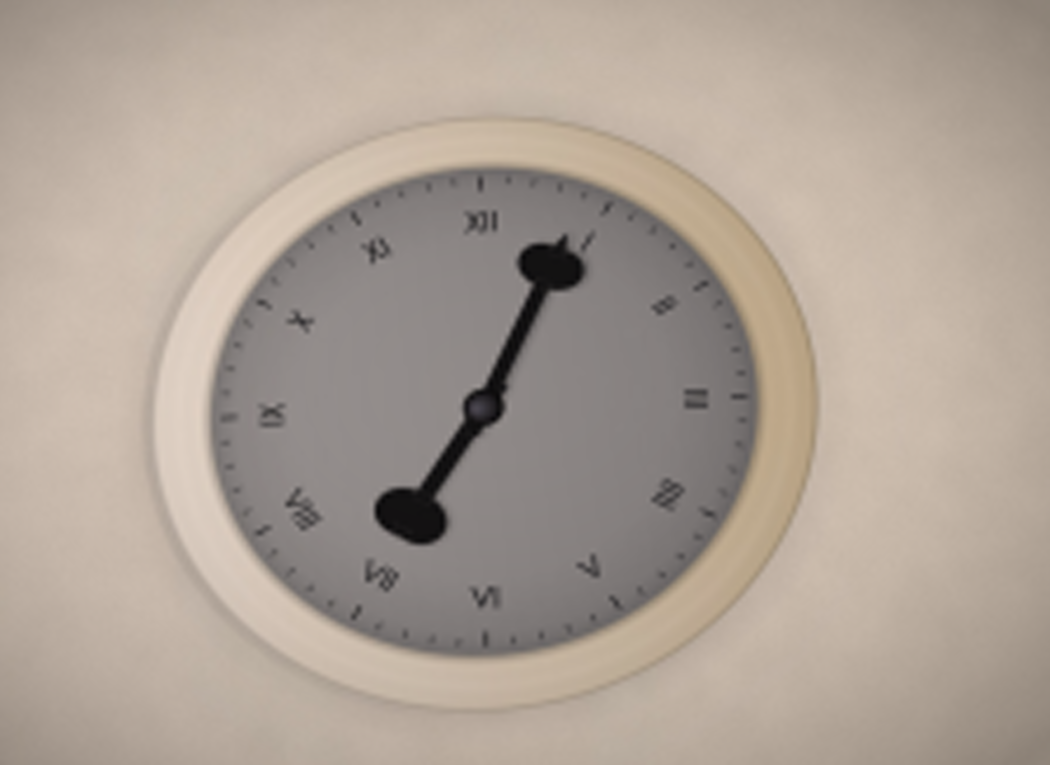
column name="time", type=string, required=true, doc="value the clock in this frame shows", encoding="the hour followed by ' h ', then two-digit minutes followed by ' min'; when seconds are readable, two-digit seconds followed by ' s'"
7 h 04 min
